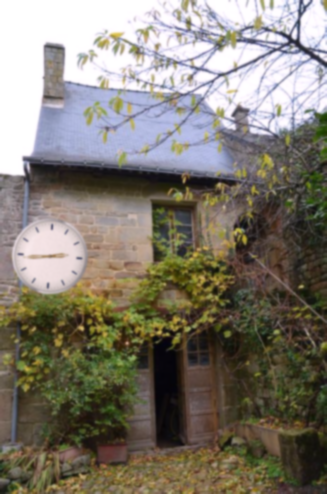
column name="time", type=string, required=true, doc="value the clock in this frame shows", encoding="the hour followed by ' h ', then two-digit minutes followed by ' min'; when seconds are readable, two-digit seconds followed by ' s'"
2 h 44 min
